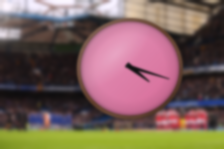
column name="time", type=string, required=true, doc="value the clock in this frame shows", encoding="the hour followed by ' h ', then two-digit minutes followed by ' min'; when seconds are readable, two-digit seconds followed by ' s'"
4 h 18 min
